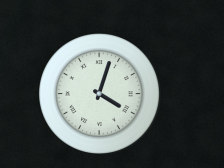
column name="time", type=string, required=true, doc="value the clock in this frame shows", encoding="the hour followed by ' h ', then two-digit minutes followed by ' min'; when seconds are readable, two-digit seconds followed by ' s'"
4 h 03 min
